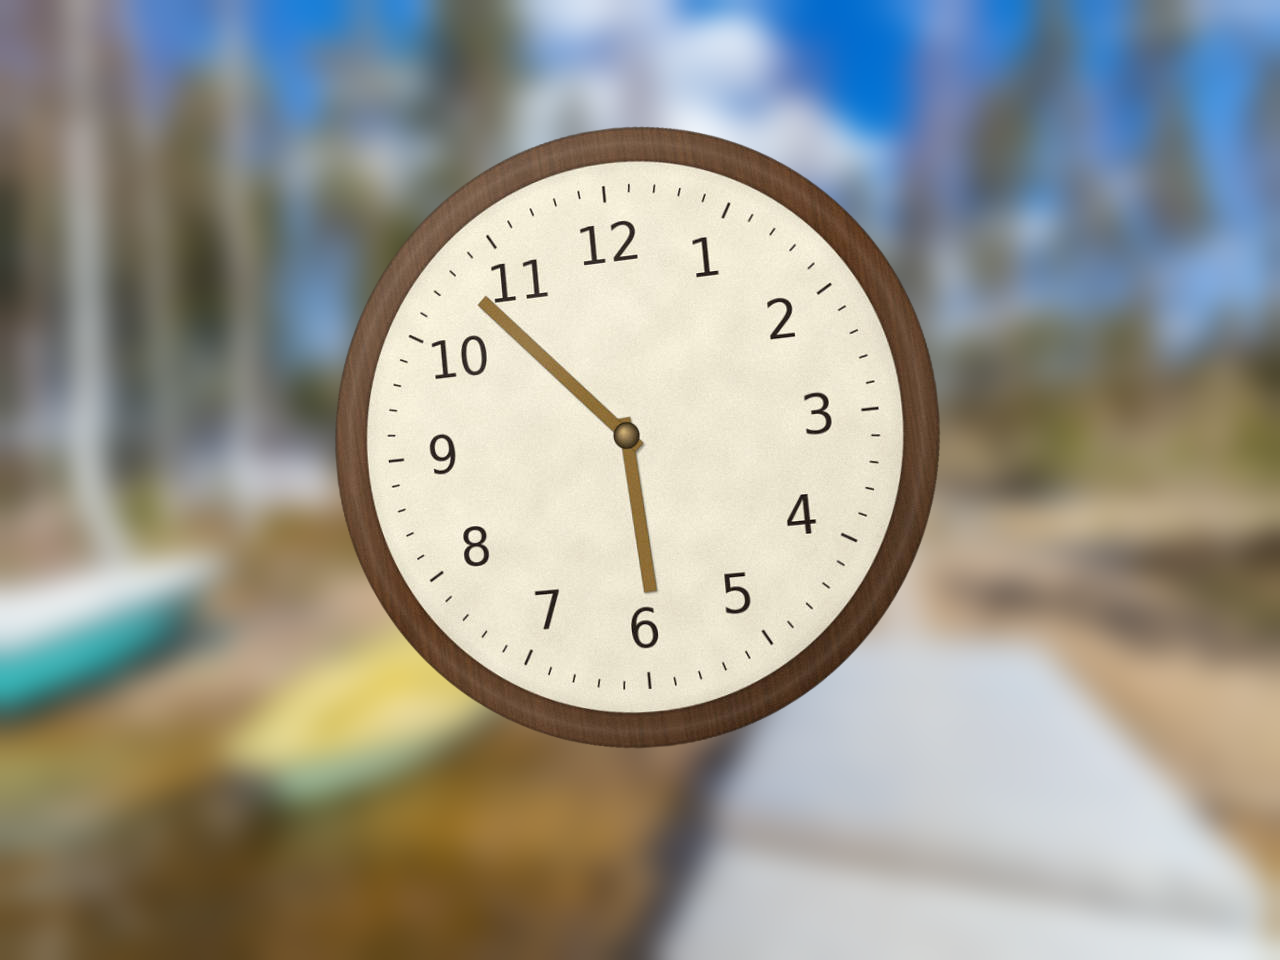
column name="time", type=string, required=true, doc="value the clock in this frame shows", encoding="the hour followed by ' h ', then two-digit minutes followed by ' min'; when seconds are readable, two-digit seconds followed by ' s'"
5 h 53 min
